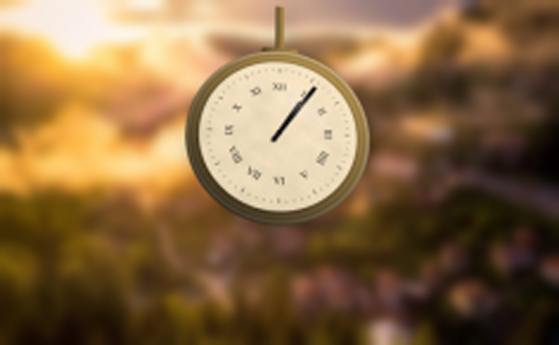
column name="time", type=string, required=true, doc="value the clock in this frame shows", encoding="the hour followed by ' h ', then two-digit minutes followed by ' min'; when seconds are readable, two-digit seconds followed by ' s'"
1 h 06 min
